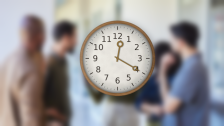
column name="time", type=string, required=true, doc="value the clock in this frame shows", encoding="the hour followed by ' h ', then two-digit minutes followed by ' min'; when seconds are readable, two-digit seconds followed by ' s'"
12 h 20 min
